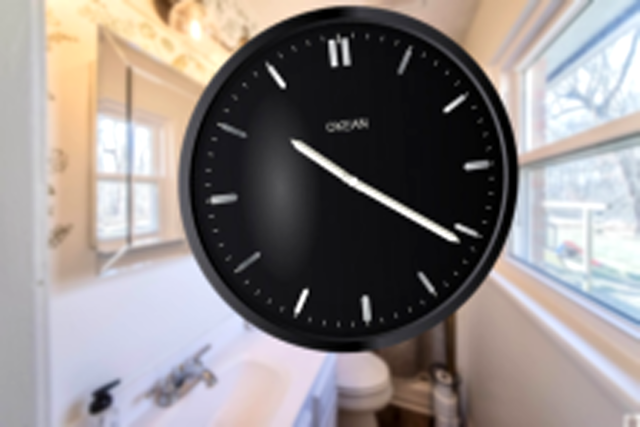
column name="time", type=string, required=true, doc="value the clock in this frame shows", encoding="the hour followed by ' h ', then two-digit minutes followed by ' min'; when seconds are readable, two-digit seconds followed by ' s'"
10 h 21 min
